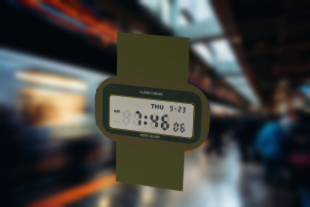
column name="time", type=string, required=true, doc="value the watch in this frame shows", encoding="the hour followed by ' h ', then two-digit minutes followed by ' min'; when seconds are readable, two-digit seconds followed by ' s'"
7 h 46 min 06 s
